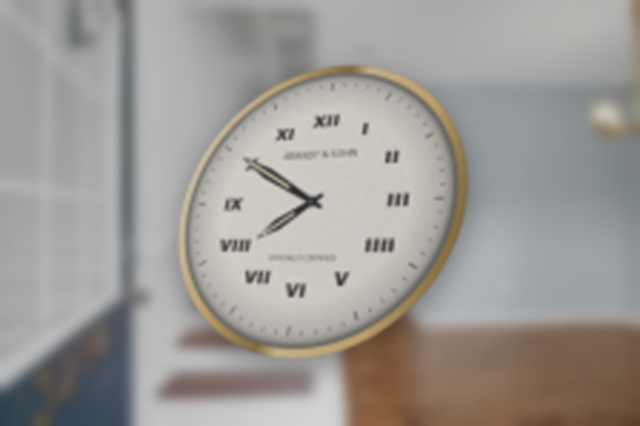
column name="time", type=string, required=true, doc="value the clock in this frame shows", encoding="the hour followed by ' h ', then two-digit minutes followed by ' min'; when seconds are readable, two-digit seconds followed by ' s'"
7 h 50 min
